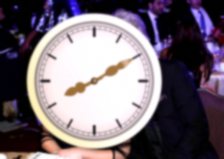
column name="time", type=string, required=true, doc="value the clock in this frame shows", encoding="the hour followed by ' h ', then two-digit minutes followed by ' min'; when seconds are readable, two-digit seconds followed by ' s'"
8 h 10 min
